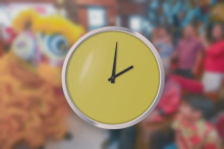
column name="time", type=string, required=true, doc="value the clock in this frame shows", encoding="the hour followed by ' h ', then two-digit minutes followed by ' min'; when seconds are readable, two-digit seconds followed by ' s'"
2 h 01 min
